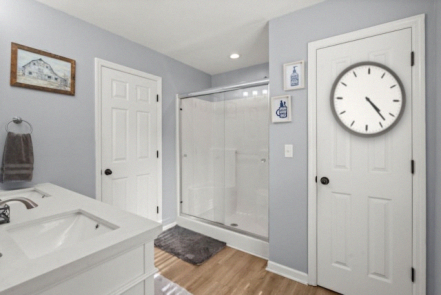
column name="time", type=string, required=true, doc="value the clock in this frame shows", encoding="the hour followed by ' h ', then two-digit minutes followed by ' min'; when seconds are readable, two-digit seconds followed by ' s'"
4 h 23 min
